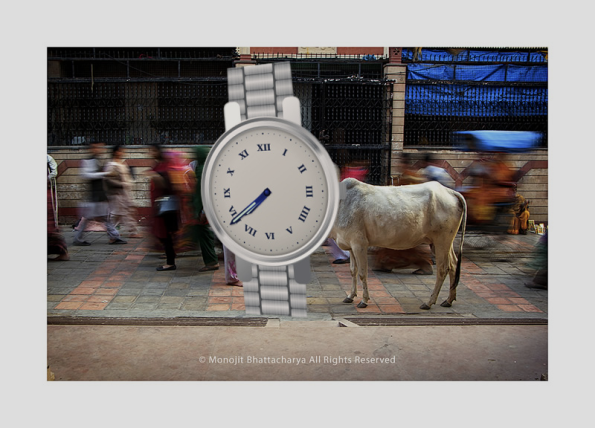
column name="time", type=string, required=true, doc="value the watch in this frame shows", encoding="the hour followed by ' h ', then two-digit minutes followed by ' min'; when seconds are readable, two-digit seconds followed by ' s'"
7 h 39 min
